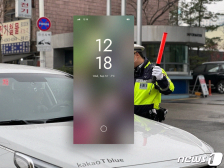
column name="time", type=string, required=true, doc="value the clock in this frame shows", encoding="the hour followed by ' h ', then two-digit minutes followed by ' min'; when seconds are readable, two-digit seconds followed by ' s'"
12 h 18 min
